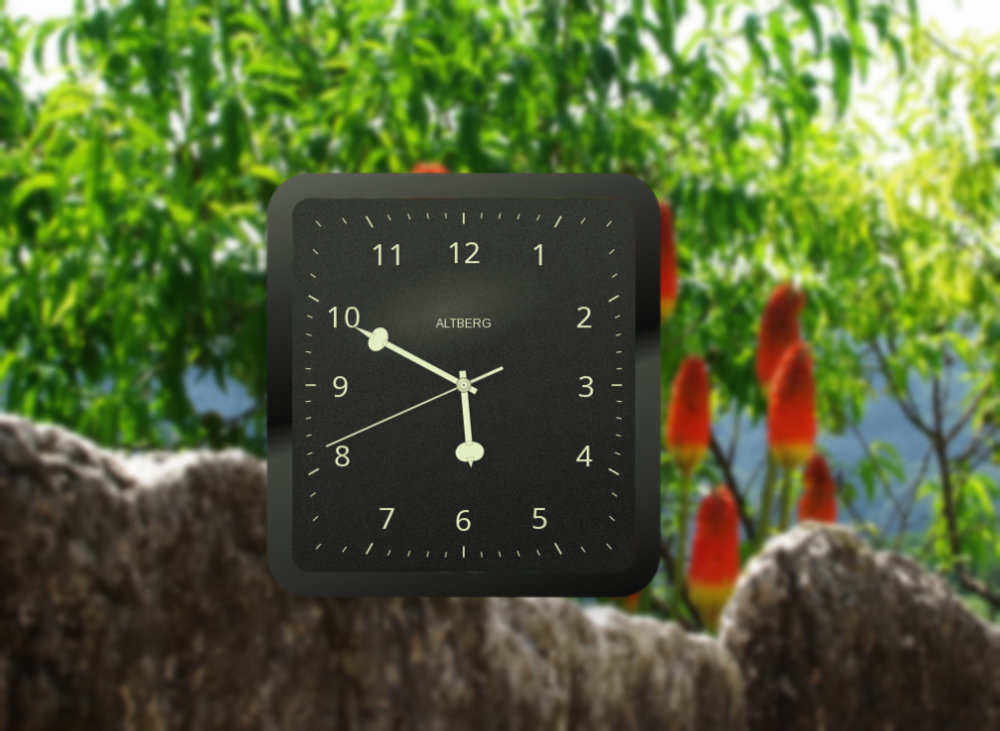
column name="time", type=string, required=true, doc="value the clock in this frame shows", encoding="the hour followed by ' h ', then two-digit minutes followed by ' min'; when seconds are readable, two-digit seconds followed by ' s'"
5 h 49 min 41 s
